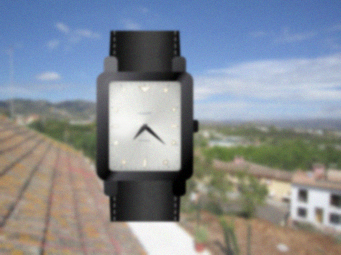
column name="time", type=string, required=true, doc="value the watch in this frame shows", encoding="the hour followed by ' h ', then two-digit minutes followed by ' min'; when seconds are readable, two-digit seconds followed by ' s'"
7 h 22 min
